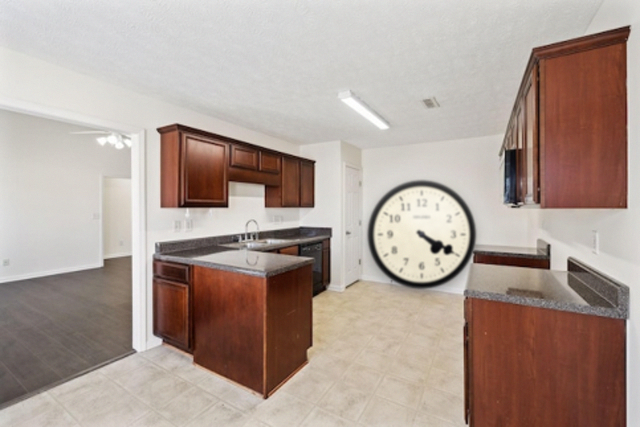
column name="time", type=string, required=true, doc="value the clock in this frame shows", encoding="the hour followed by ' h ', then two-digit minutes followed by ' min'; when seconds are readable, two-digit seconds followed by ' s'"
4 h 20 min
